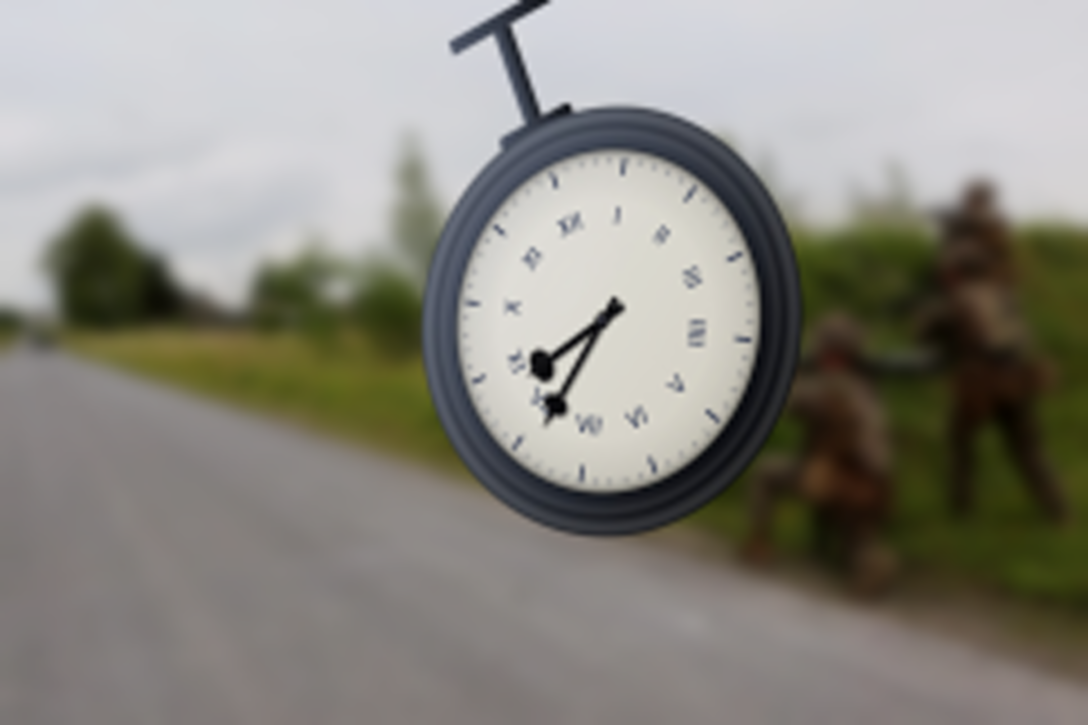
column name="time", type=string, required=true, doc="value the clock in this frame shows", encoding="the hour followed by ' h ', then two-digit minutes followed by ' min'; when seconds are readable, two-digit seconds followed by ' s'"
8 h 39 min
